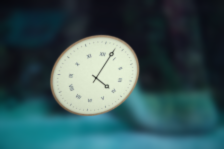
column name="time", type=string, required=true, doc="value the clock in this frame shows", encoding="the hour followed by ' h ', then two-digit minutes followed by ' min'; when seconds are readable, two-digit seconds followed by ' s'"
4 h 03 min
